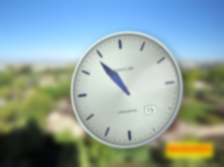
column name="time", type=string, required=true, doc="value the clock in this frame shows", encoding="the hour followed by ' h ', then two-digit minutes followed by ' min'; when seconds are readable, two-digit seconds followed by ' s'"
10 h 54 min
